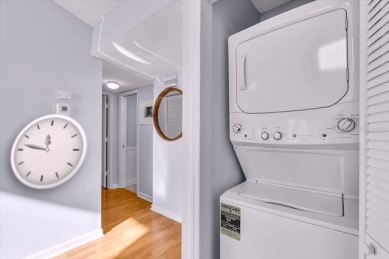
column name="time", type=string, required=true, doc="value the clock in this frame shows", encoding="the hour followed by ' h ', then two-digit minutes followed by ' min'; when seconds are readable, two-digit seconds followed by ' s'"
11 h 47 min
